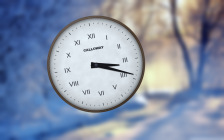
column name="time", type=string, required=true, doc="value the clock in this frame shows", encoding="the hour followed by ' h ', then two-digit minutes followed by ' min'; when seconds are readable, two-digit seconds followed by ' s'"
3 h 19 min
